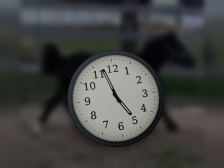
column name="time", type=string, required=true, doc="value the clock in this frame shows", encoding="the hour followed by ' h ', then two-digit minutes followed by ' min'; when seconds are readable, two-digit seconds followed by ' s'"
4 h 57 min
